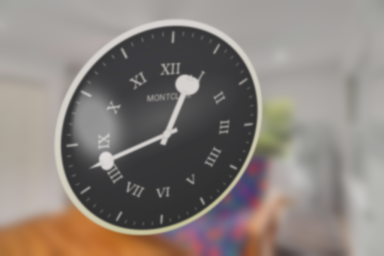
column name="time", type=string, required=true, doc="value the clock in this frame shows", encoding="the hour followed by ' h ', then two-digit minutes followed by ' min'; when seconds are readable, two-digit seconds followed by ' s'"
12 h 42 min
